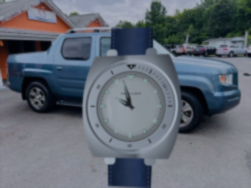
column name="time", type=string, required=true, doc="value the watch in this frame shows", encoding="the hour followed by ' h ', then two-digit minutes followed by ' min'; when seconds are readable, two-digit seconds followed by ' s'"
9 h 57 min
